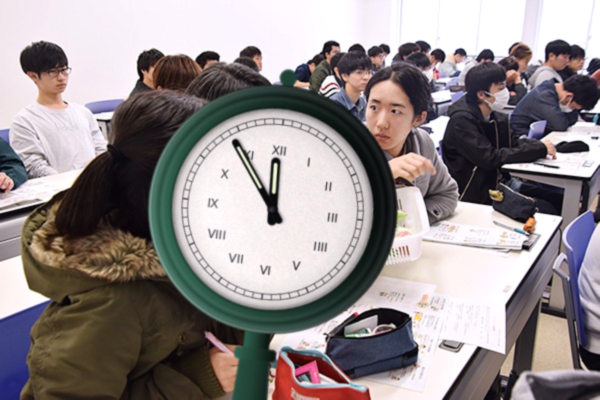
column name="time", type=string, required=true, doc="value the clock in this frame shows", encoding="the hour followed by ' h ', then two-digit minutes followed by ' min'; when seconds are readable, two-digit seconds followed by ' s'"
11 h 54 min
